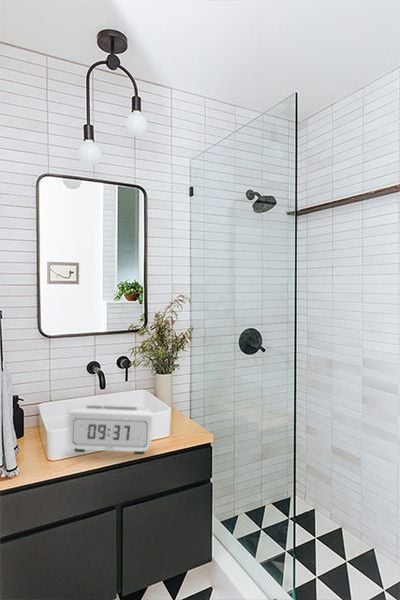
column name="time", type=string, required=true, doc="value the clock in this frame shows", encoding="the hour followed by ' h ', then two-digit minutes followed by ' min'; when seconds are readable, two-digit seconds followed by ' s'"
9 h 37 min
